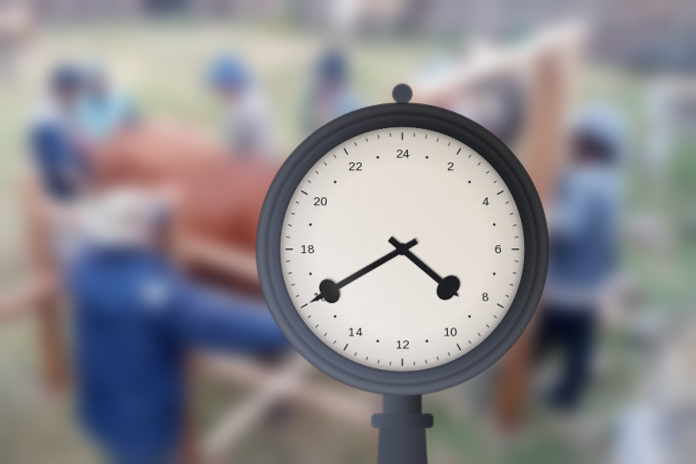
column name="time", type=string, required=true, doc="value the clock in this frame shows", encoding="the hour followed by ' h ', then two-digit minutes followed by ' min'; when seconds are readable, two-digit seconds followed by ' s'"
8 h 40 min
